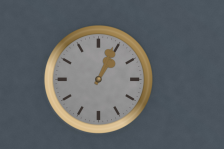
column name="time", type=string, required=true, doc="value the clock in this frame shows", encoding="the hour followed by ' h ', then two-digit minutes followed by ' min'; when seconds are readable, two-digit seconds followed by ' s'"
1 h 04 min
